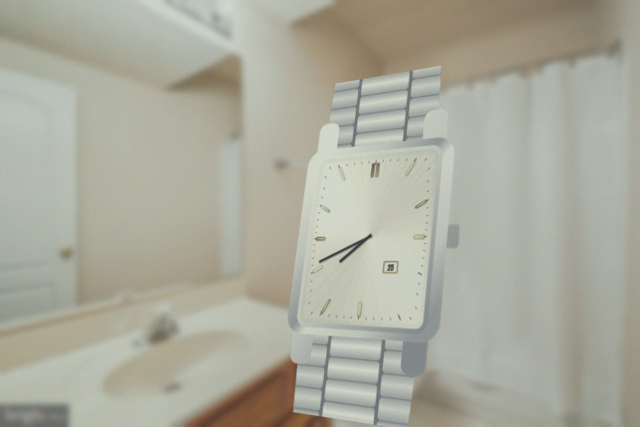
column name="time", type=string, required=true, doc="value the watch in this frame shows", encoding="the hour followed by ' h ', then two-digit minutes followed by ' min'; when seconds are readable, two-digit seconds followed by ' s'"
7 h 41 min
